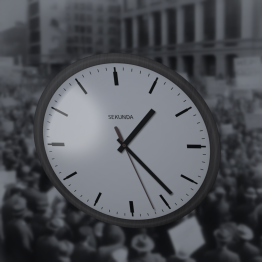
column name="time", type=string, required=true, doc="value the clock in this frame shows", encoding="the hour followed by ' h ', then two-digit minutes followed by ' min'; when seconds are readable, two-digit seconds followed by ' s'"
1 h 23 min 27 s
